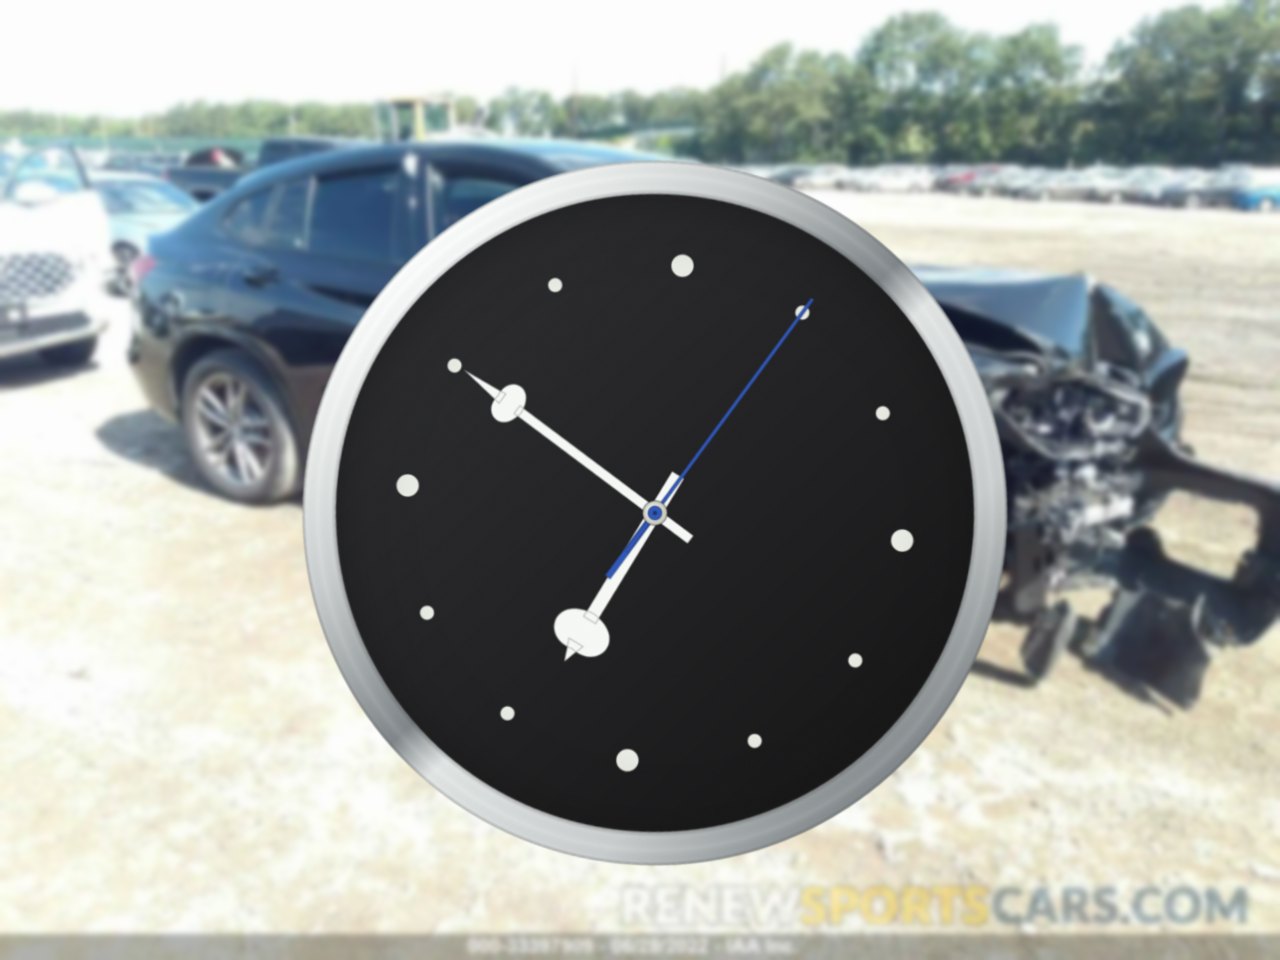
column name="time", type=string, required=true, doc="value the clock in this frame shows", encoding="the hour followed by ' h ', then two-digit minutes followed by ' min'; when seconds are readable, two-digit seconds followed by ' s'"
6 h 50 min 05 s
